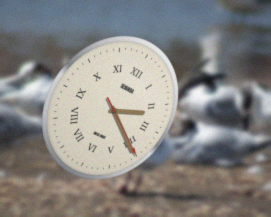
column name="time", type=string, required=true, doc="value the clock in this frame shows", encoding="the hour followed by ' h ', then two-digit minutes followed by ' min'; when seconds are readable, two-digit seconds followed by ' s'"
2 h 20 min 20 s
